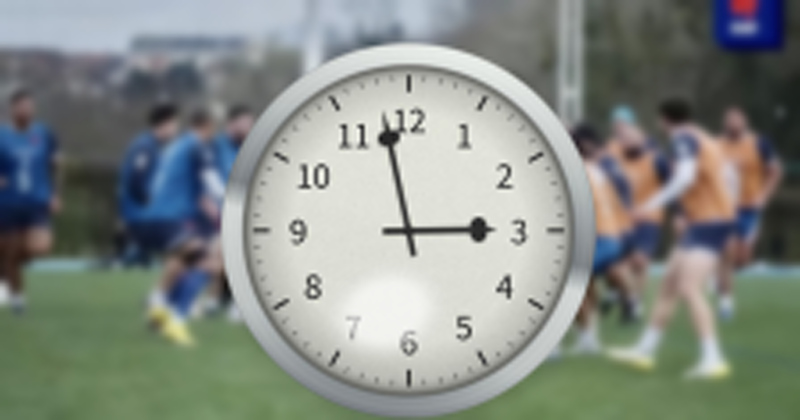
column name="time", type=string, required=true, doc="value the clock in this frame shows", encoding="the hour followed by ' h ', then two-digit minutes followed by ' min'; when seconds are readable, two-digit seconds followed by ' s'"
2 h 58 min
